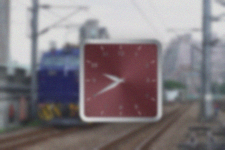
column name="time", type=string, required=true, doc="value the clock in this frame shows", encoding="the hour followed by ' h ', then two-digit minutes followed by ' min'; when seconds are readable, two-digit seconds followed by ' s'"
9 h 40 min
